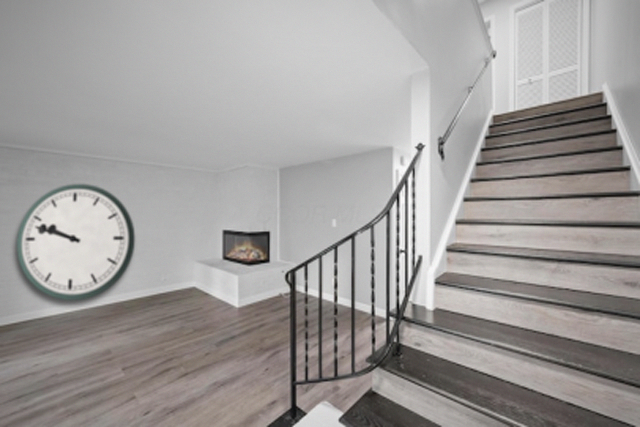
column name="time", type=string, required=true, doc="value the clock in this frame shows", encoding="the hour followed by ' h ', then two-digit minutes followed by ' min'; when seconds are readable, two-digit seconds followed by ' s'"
9 h 48 min
